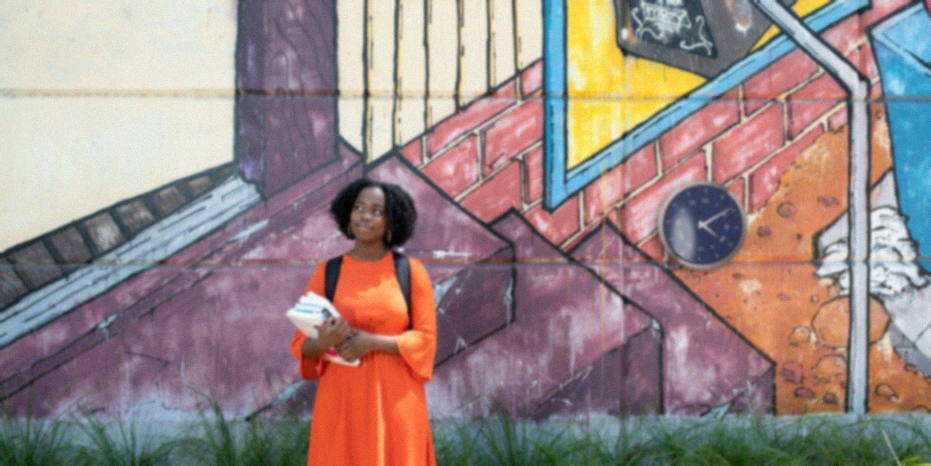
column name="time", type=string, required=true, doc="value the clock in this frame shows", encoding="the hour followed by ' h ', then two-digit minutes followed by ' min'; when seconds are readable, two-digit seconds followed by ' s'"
4 h 09 min
